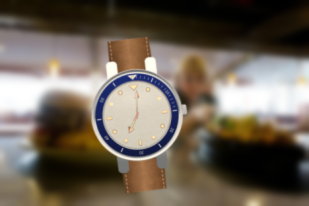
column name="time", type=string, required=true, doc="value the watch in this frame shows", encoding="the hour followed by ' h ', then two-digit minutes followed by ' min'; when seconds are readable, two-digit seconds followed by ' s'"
7 h 01 min
